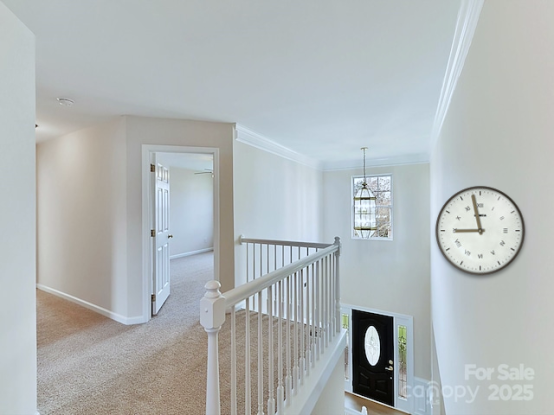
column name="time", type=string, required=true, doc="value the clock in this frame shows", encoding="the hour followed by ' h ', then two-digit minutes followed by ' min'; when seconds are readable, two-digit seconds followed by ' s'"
8 h 58 min
